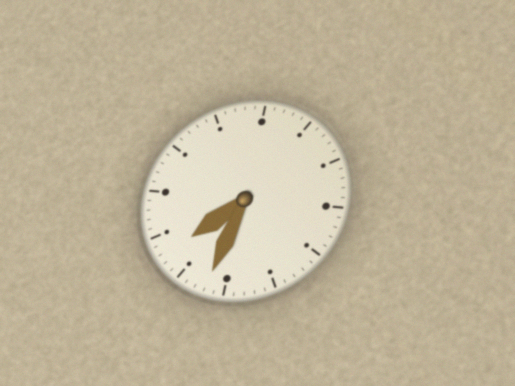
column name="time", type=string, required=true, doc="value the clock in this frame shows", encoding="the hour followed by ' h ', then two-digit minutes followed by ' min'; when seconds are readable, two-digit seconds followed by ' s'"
7 h 32 min
